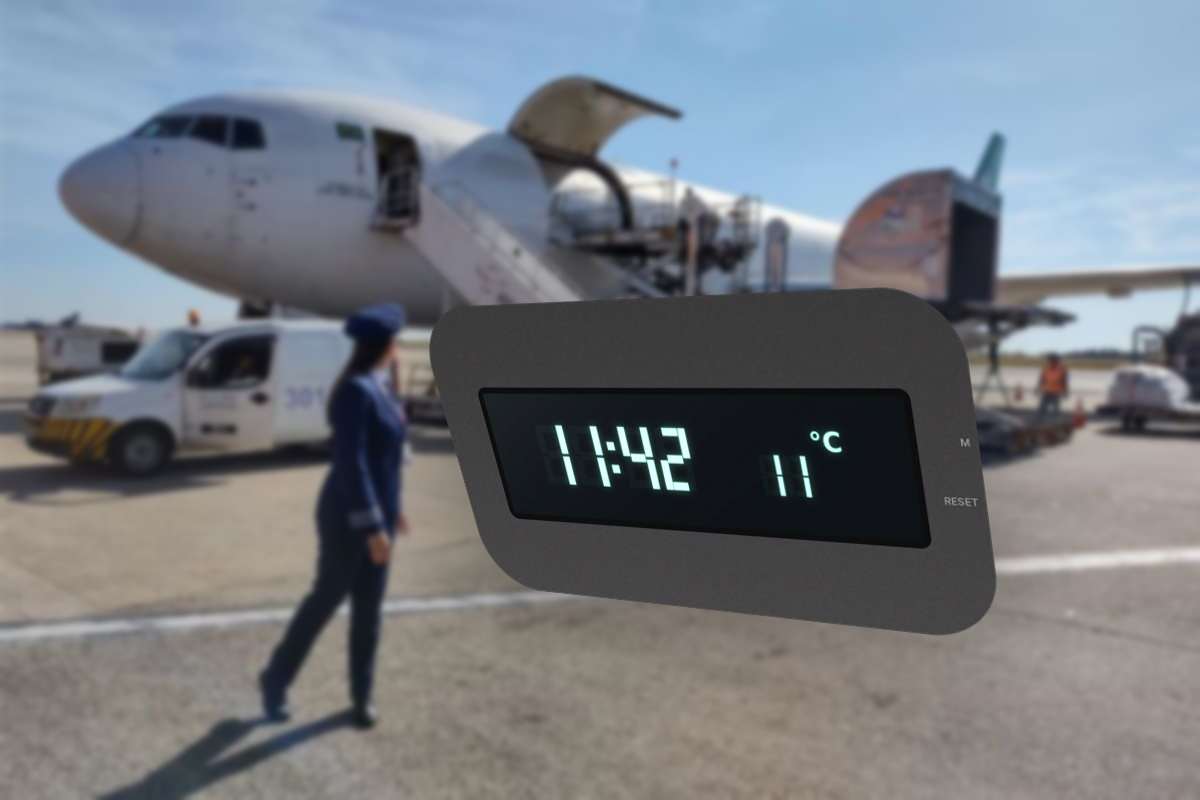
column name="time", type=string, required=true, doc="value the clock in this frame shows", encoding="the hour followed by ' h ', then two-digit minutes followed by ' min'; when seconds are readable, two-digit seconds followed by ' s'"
11 h 42 min
